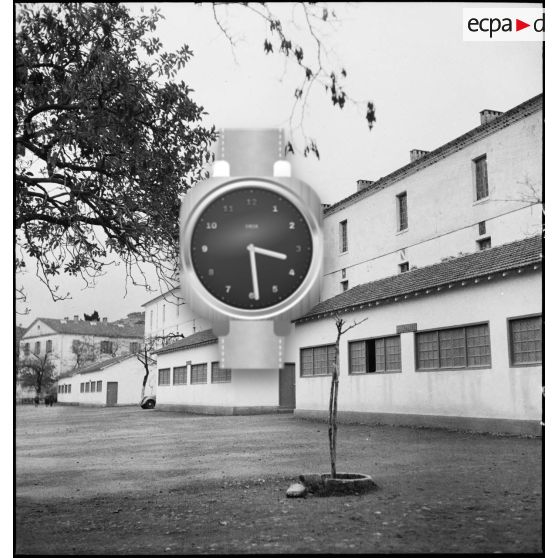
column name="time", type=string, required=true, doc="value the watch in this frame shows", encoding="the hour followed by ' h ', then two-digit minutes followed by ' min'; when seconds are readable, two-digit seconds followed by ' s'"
3 h 29 min
